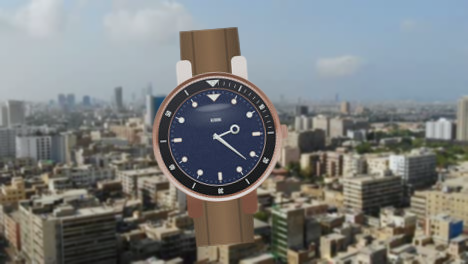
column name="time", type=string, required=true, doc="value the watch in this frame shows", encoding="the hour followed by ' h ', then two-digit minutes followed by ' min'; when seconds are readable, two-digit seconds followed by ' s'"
2 h 22 min
